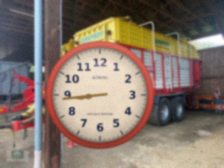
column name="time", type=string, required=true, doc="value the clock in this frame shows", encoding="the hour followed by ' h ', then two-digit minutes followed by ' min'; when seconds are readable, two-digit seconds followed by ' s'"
8 h 44 min
